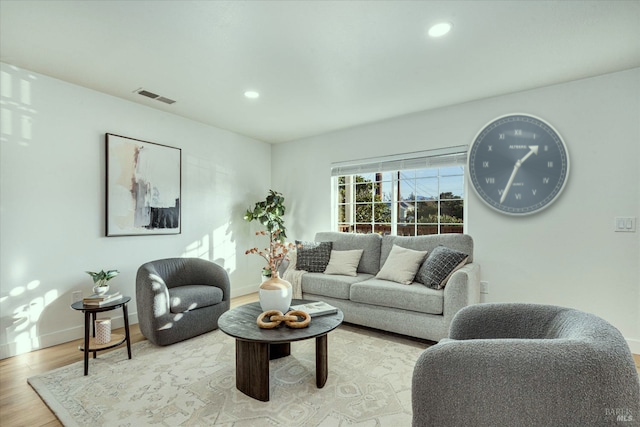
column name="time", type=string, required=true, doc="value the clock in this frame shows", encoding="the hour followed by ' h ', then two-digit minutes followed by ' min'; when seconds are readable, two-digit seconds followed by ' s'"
1 h 34 min
